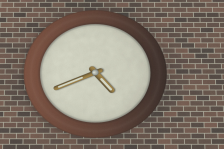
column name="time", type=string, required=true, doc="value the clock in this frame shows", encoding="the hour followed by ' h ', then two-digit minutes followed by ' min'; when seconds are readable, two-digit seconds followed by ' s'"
4 h 41 min
